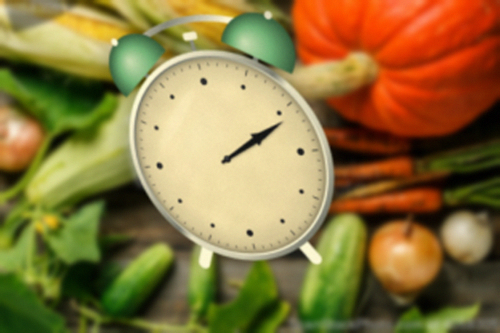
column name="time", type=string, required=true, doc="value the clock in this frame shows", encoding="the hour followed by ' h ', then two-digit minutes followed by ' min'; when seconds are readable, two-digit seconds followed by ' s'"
2 h 11 min
